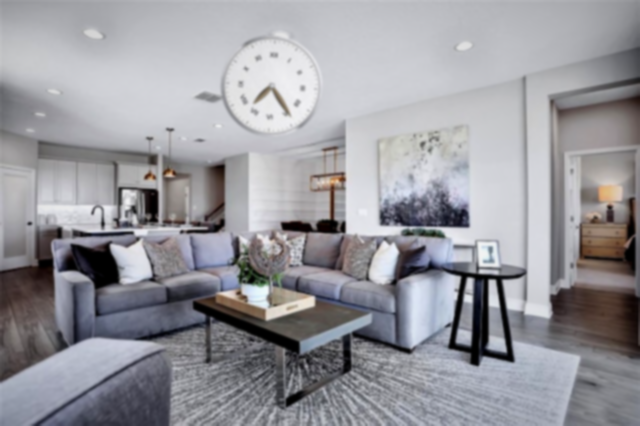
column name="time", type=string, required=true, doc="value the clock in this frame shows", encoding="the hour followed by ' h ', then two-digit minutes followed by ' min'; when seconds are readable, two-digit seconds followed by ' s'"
7 h 24 min
